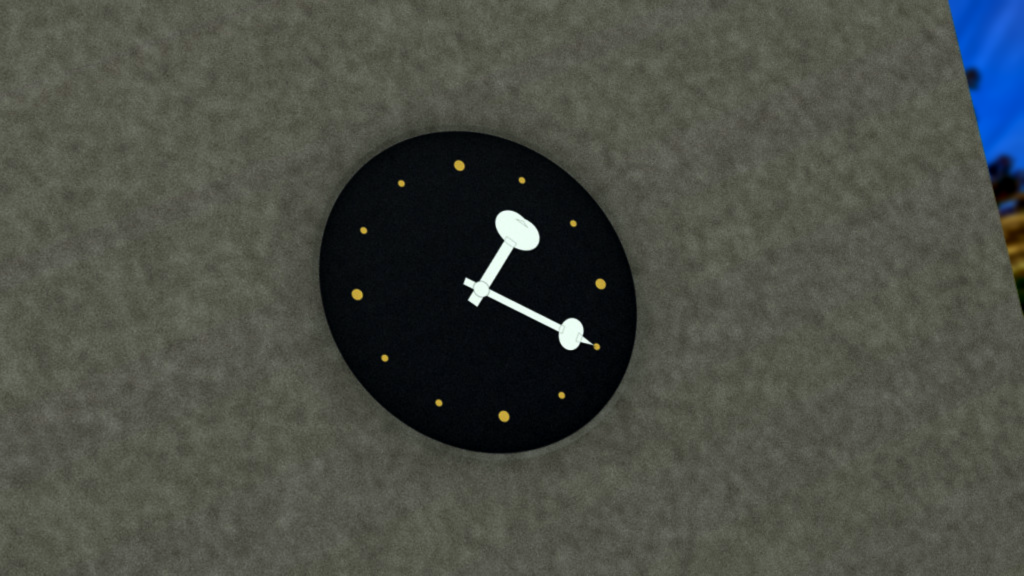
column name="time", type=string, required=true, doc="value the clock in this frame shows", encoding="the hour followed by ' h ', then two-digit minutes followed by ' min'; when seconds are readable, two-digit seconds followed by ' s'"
1 h 20 min
